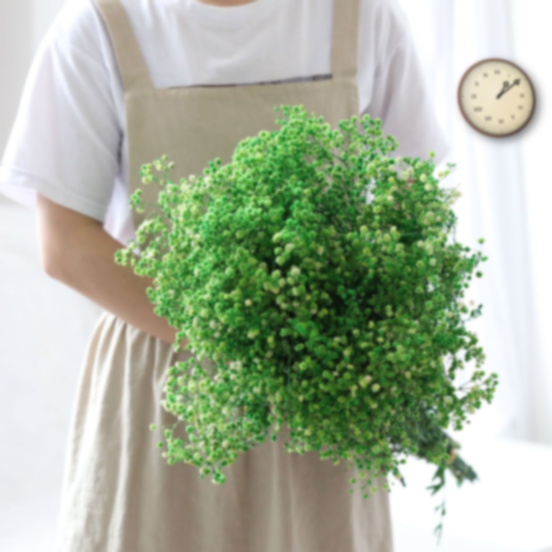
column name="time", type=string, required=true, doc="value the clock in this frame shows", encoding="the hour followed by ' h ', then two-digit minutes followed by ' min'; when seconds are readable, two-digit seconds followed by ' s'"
1 h 09 min
